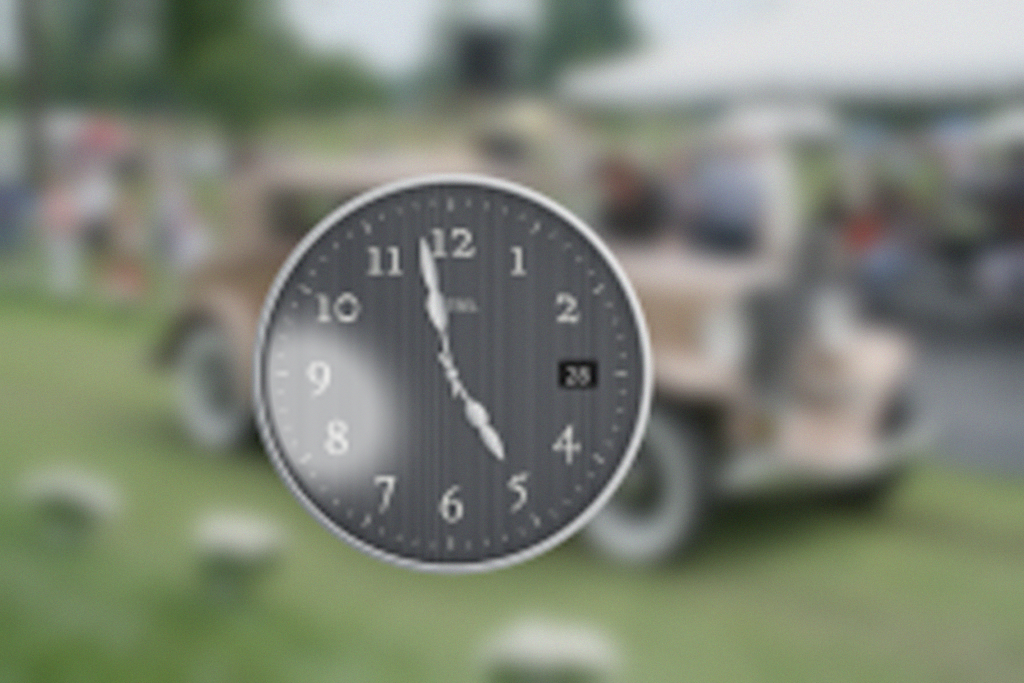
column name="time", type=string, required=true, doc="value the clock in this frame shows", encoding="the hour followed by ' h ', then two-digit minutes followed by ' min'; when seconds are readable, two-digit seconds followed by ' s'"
4 h 58 min
